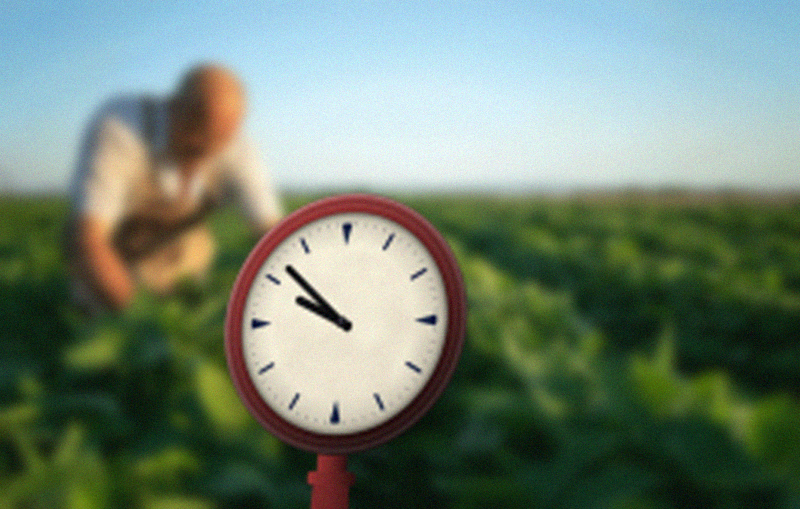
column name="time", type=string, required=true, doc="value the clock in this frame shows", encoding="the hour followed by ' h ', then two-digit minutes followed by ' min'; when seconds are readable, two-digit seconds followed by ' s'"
9 h 52 min
